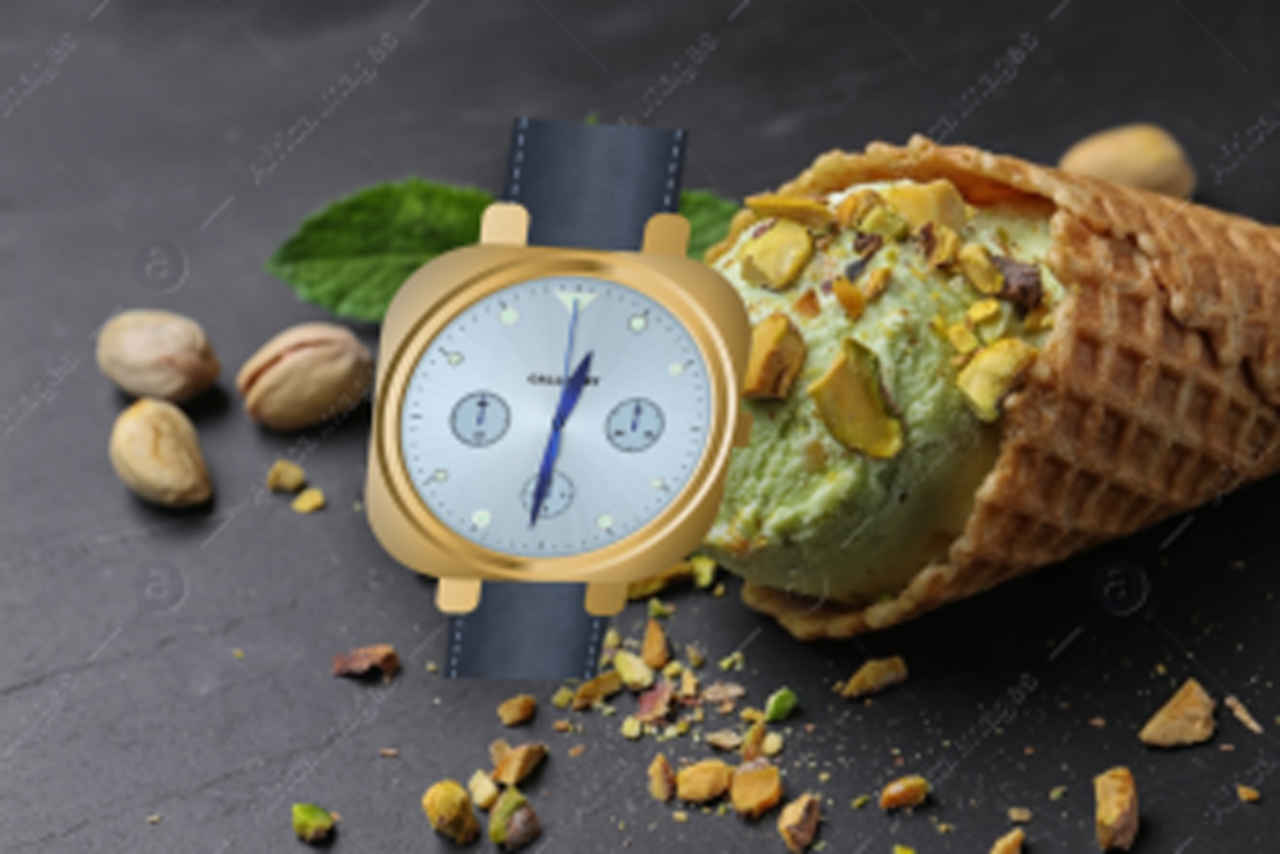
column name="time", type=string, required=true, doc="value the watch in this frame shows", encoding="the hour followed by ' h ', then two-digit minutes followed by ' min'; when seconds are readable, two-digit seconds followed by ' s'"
12 h 31 min
